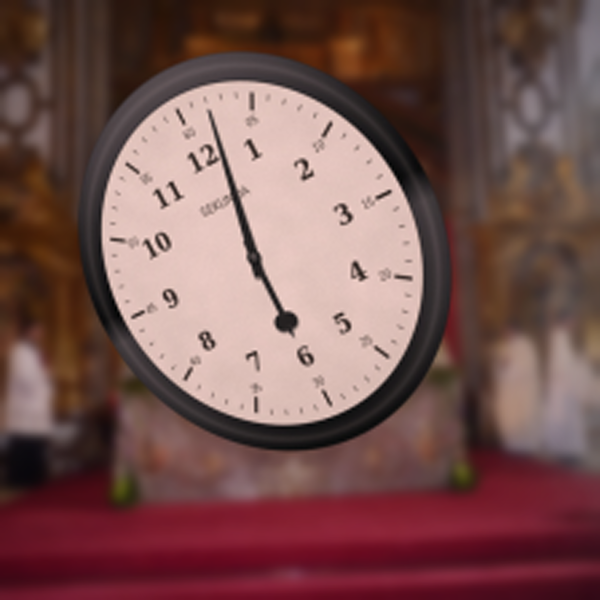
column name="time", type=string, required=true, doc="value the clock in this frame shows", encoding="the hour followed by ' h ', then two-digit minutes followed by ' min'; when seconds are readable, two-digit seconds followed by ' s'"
6 h 02 min
